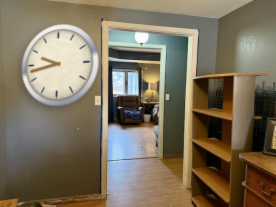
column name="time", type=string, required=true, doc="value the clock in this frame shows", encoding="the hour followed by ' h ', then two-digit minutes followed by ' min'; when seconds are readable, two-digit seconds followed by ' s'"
9 h 43 min
